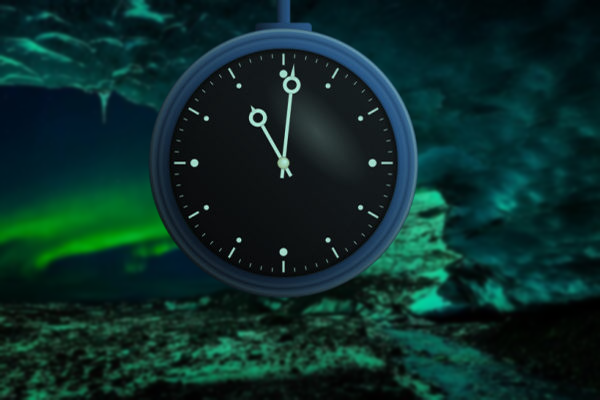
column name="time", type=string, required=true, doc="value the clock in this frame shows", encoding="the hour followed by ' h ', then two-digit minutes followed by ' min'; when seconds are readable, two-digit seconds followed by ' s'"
11 h 01 min
